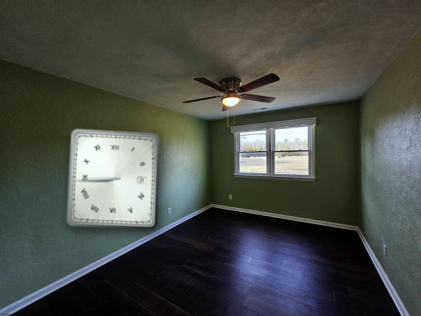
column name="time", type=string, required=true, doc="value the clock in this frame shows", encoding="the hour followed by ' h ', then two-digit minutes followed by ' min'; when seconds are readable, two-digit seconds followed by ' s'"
8 h 44 min
